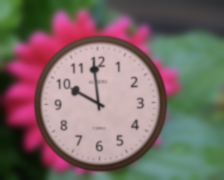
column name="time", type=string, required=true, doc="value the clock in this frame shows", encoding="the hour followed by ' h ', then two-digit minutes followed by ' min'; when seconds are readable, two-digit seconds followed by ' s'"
9 h 59 min
